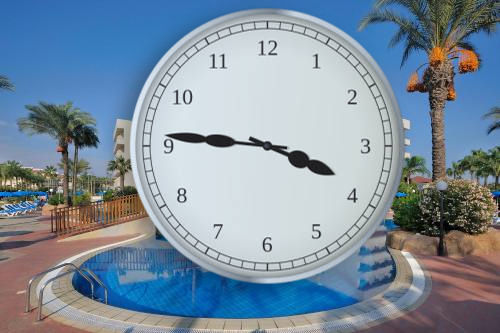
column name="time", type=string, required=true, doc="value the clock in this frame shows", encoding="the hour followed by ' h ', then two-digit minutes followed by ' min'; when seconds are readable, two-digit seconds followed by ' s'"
3 h 46 min
